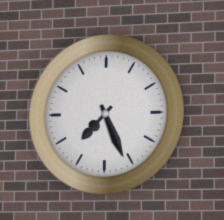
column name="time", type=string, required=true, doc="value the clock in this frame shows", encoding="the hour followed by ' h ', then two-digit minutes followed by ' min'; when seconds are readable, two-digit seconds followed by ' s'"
7 h 26 min
